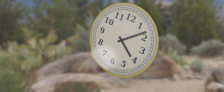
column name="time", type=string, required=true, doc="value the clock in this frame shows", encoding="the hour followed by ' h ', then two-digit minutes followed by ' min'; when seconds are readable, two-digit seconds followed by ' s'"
4 h 08 min
